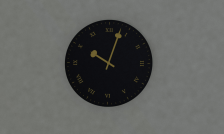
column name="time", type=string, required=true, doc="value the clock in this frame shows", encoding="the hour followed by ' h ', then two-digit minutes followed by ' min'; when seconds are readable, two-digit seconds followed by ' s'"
10 h 03 min
